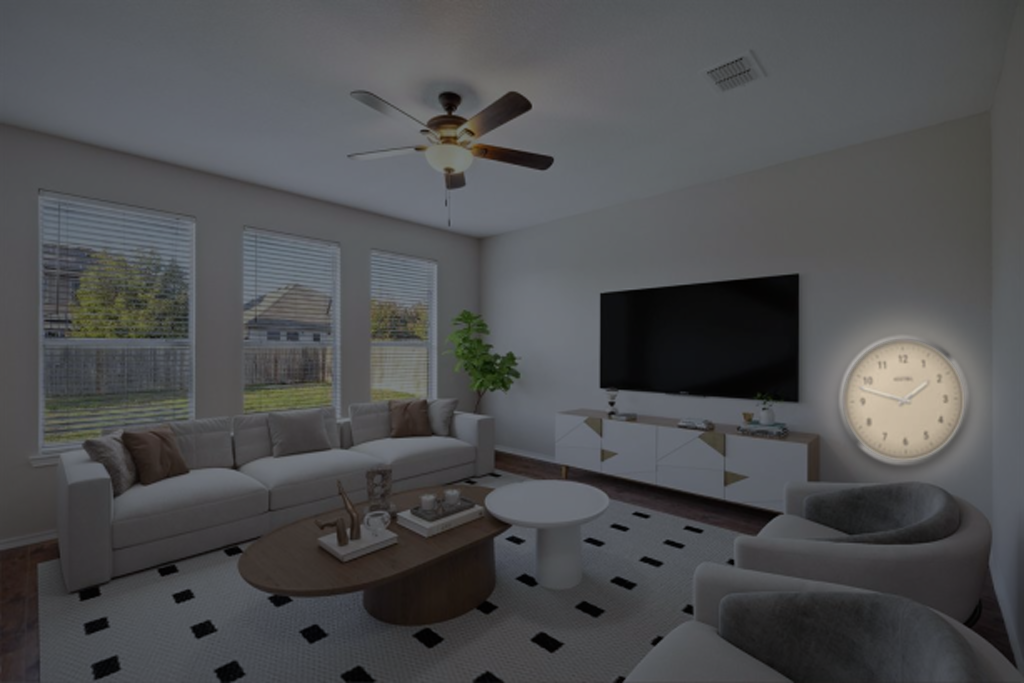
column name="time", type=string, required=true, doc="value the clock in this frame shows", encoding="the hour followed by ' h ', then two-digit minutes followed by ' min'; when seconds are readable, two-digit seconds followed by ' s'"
1 h 48 min
